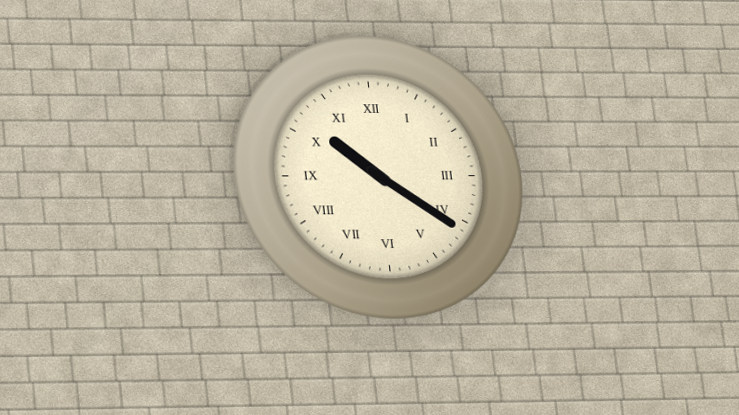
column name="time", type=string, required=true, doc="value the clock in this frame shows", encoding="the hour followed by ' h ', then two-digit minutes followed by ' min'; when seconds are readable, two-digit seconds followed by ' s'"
10 h 21 min
